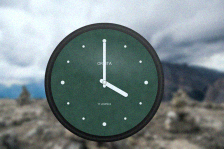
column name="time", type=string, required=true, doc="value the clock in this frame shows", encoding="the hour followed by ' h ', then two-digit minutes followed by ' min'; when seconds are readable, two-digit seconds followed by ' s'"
4 h 00 min
